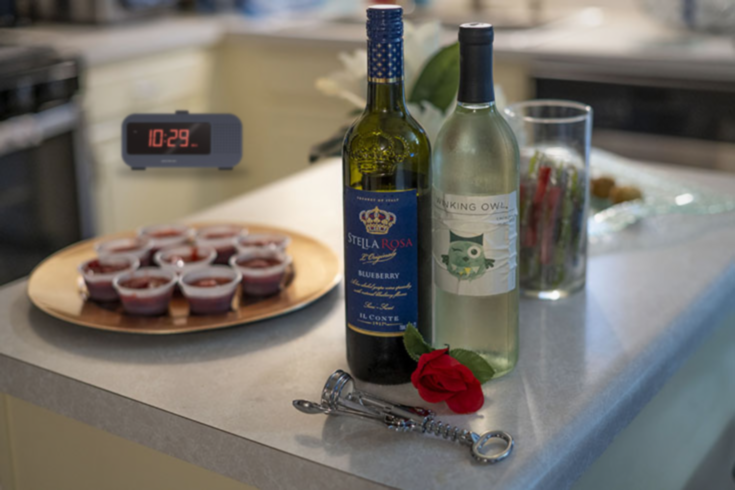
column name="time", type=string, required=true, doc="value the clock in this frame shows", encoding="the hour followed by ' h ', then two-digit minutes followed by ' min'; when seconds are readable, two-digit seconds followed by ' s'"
10 h 29 min
